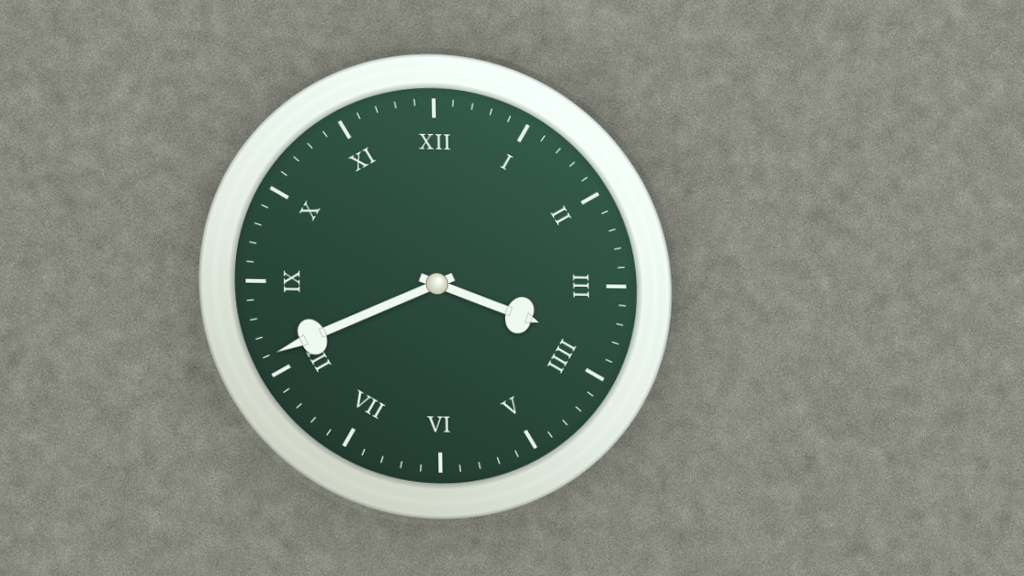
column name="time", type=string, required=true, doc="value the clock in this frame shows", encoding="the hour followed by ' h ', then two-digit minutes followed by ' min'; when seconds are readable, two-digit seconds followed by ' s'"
3 h 41 min
